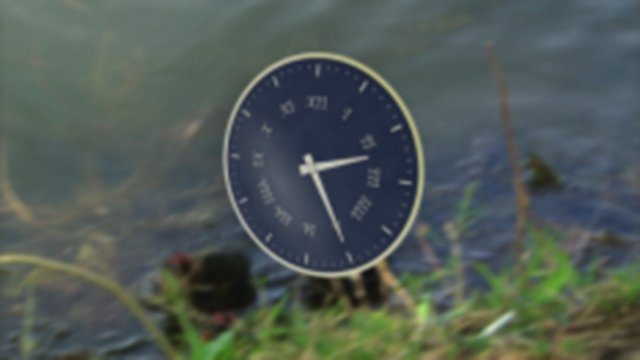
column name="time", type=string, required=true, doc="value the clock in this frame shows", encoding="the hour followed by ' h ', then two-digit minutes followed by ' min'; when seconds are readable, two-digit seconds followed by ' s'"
2 h 25 min
